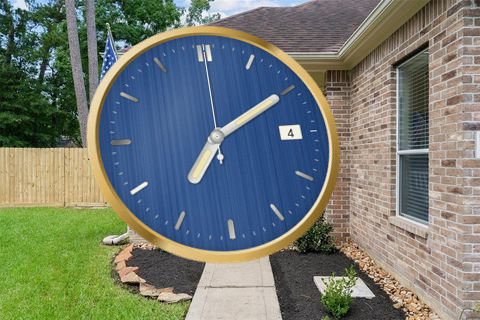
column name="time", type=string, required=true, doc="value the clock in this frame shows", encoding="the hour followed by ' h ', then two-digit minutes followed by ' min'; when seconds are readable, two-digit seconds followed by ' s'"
7 h 10 min 00 s
